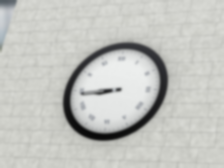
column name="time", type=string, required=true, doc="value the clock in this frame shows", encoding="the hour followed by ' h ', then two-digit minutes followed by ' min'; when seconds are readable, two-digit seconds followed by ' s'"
8 h 44 min
